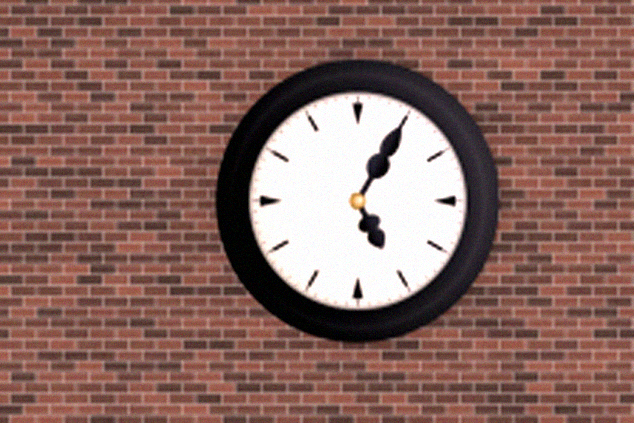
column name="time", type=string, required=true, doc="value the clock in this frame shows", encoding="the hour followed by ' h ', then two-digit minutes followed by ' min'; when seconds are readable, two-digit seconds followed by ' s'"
5 h 05 min
